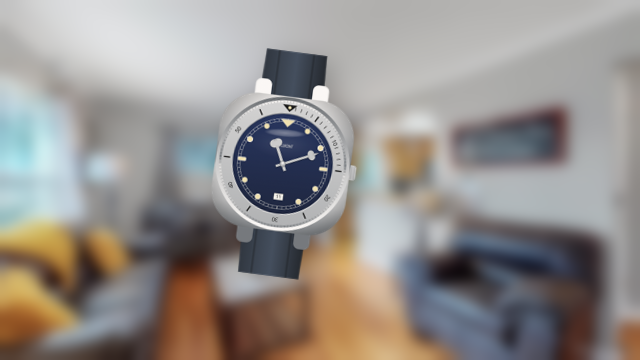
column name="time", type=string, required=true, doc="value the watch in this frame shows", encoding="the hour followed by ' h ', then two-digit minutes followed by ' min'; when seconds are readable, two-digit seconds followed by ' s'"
11 h 11 min
